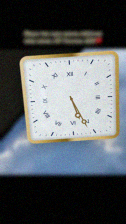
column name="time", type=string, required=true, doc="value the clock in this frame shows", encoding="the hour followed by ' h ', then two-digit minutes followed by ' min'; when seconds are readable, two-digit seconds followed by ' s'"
5 h 26 min
